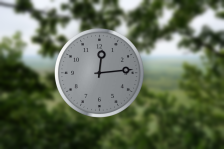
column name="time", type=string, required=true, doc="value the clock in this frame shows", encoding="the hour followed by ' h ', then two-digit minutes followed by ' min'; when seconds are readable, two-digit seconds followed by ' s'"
12 h 14 min
